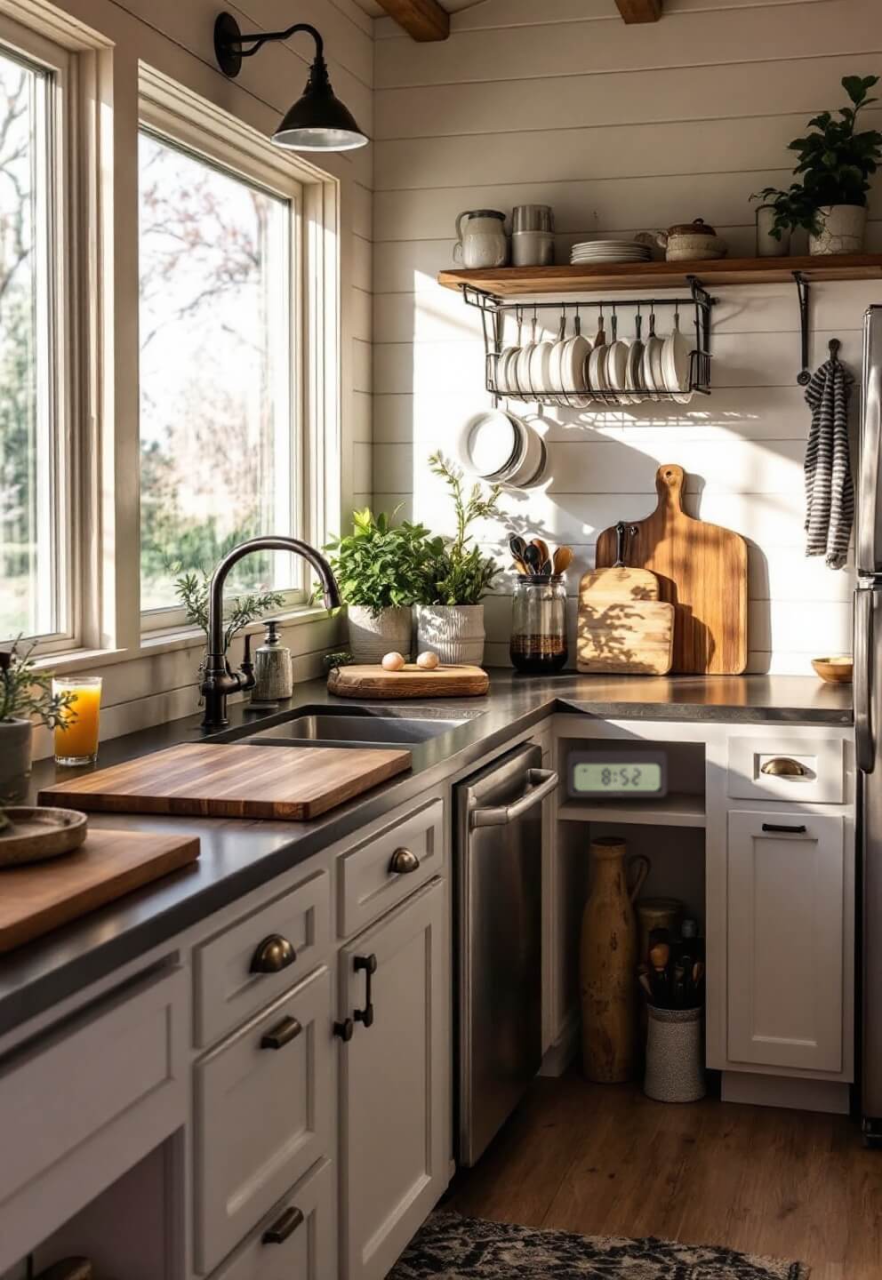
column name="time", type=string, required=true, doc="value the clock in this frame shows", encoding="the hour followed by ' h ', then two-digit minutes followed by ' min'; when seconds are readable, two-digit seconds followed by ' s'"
8 h 52 min
